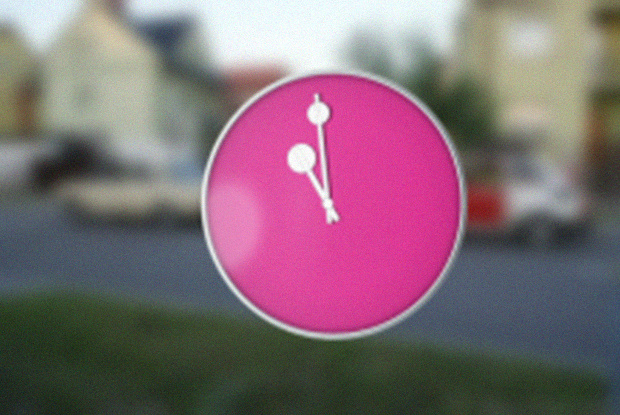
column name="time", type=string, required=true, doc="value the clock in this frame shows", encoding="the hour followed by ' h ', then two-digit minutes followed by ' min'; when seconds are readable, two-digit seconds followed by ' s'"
10 h 59 min
